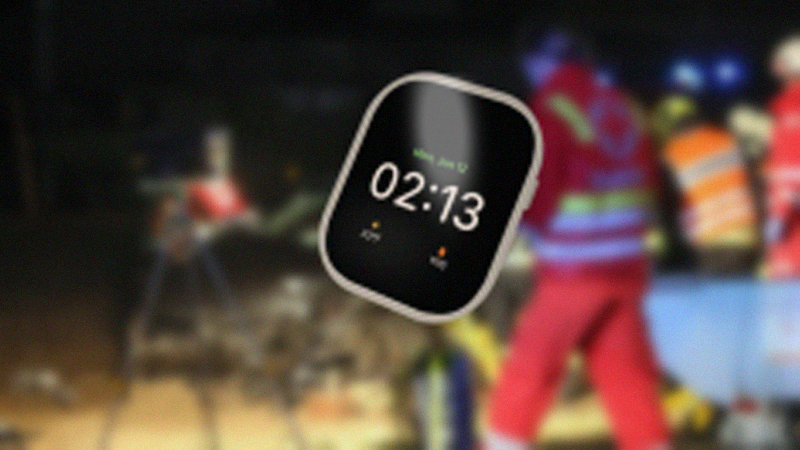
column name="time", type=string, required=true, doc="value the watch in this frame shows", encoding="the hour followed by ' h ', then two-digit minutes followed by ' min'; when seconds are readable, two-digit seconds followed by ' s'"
2 h 13 min
